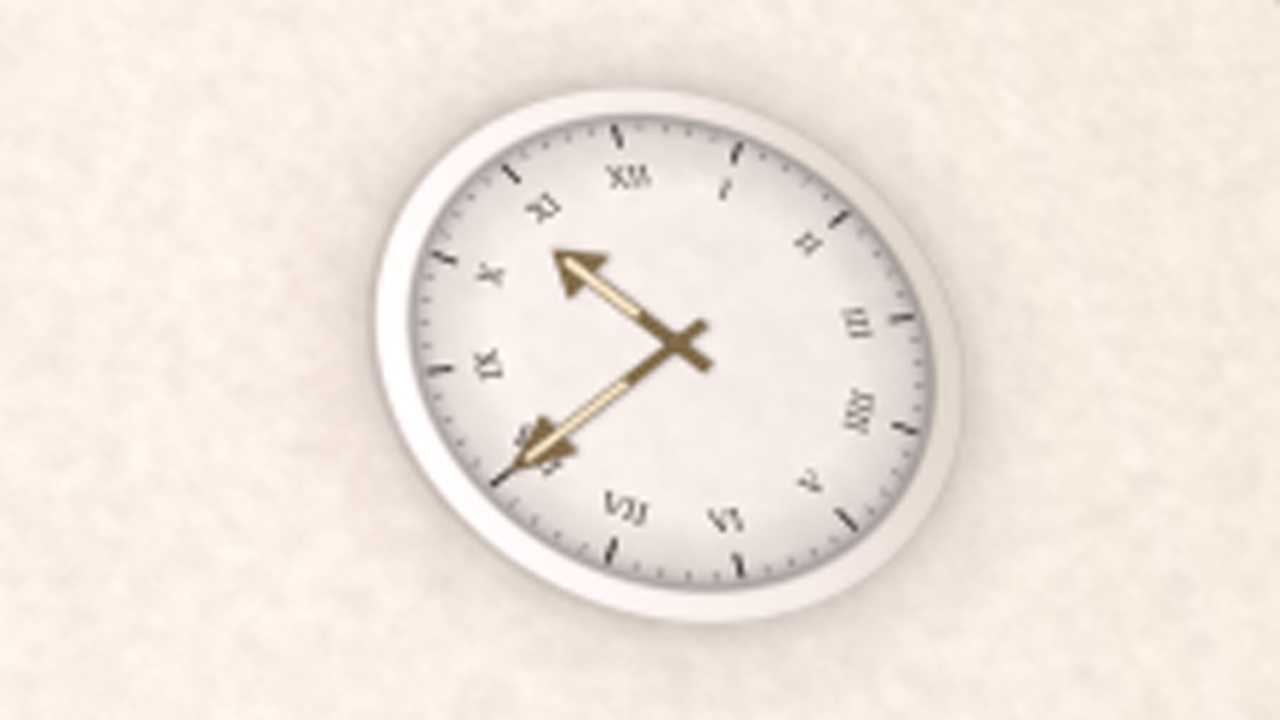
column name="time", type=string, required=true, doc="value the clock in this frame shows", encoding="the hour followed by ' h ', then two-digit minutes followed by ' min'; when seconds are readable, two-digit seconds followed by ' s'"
10 h 40 min
